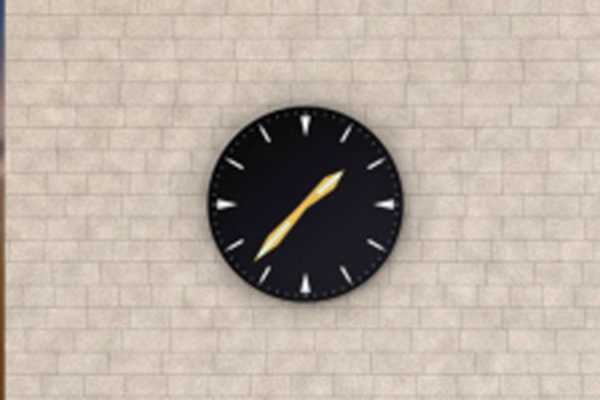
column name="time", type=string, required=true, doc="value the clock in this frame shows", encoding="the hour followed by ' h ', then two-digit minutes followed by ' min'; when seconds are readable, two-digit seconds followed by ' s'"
1 h 37 min
